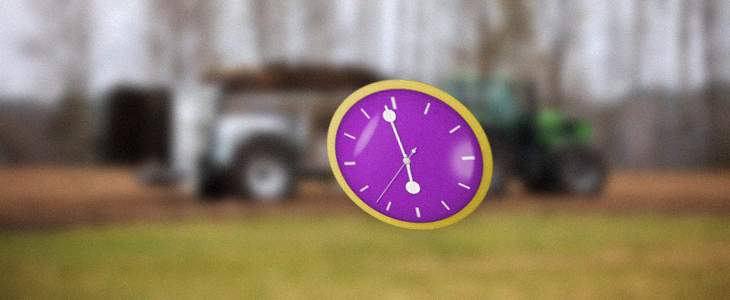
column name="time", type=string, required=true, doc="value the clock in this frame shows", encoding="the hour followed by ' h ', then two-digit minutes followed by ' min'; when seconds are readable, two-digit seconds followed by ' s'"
5 h 58 min 37 s
